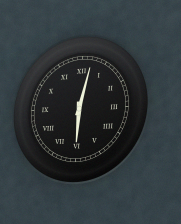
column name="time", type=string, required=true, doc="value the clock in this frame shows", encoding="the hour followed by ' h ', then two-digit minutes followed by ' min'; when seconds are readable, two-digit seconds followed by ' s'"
6 h 02 min
